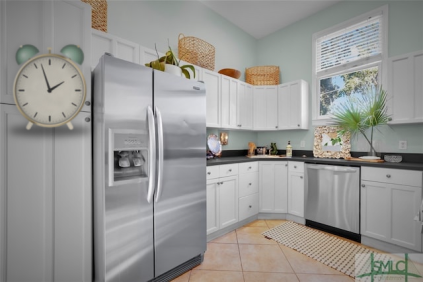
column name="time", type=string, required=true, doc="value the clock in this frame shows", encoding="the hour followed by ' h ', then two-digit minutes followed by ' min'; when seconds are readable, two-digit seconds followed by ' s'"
1 h 57 min
